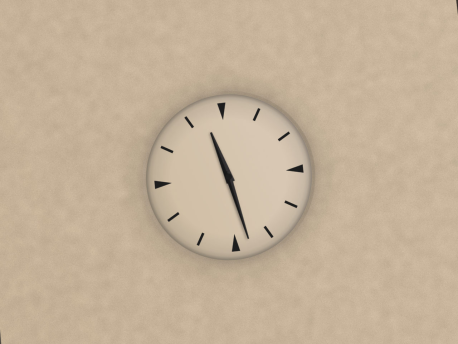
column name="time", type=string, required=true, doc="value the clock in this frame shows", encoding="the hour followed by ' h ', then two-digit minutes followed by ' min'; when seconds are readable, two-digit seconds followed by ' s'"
11 h 28 min
